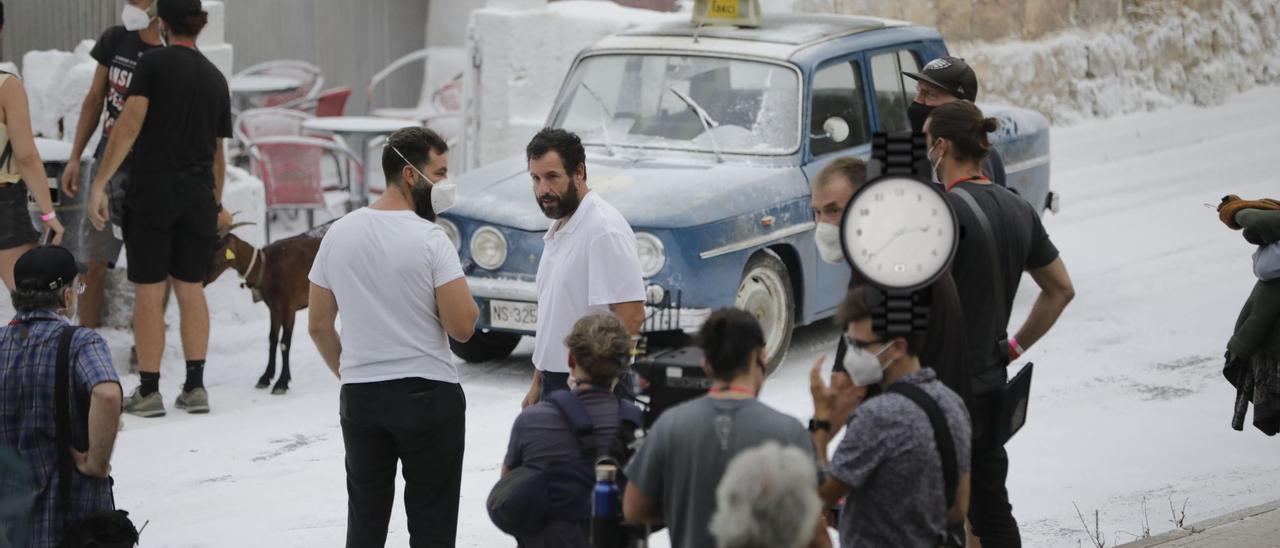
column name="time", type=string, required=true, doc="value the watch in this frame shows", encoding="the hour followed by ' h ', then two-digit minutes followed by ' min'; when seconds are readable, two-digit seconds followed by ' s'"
2 h 38 min
